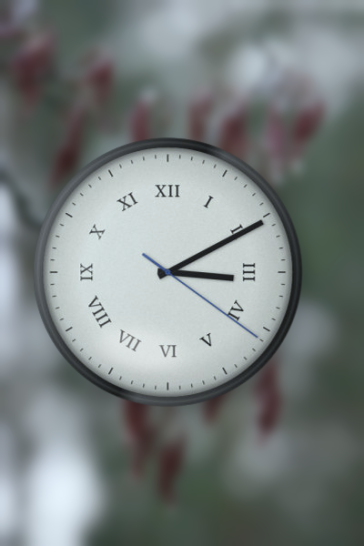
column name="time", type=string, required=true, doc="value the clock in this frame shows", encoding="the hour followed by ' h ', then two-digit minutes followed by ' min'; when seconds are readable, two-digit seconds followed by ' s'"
3 h 10 min 21 s
